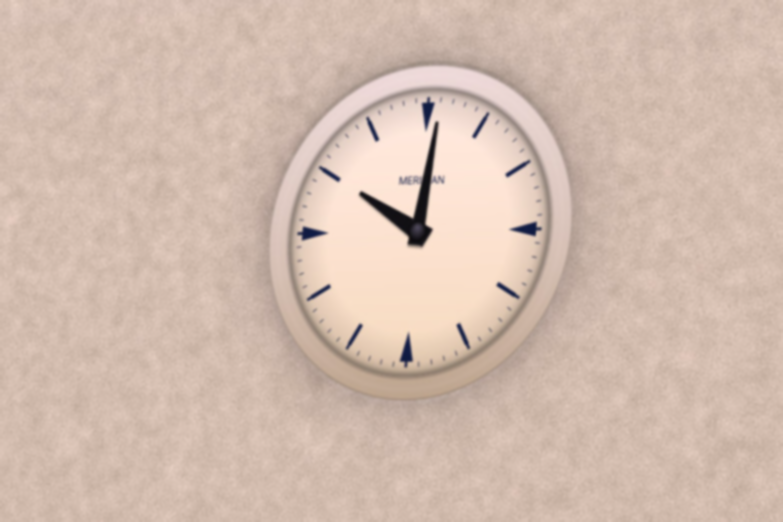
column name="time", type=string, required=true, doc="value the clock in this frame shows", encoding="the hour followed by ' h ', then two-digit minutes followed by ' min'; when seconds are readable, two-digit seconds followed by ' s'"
10 h 01 min
